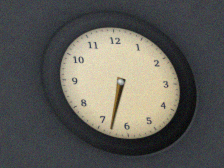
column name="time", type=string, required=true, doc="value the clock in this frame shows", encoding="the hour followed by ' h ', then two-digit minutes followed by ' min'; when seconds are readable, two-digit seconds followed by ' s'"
6 h 33 min
